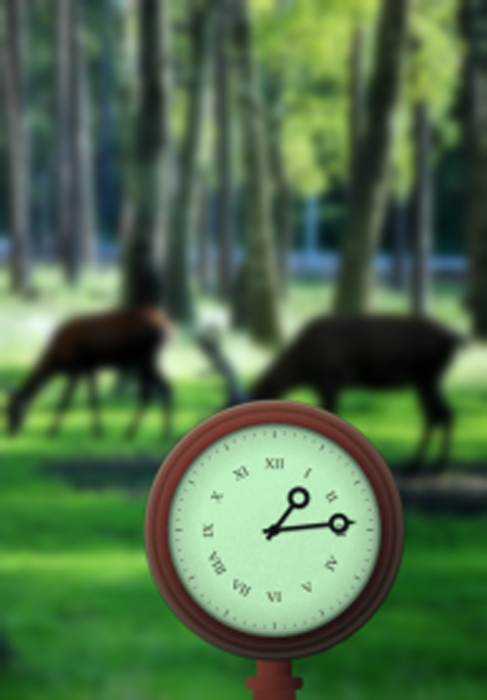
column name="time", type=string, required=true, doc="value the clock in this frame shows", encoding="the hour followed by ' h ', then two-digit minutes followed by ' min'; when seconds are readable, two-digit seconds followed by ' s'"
1 h 14 min
